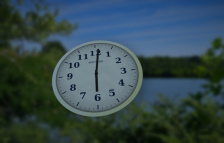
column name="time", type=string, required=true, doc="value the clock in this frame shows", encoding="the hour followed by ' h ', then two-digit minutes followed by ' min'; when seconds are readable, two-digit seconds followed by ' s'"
6 h 01 min
